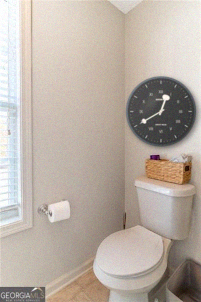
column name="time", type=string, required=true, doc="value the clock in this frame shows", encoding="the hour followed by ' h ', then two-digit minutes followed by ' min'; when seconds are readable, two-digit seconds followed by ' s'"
12 h 40 min
